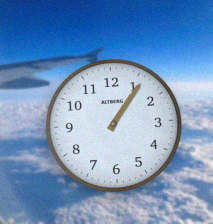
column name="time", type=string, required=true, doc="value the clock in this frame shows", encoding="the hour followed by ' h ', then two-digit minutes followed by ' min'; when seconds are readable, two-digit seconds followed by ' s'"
1 h 06 min
